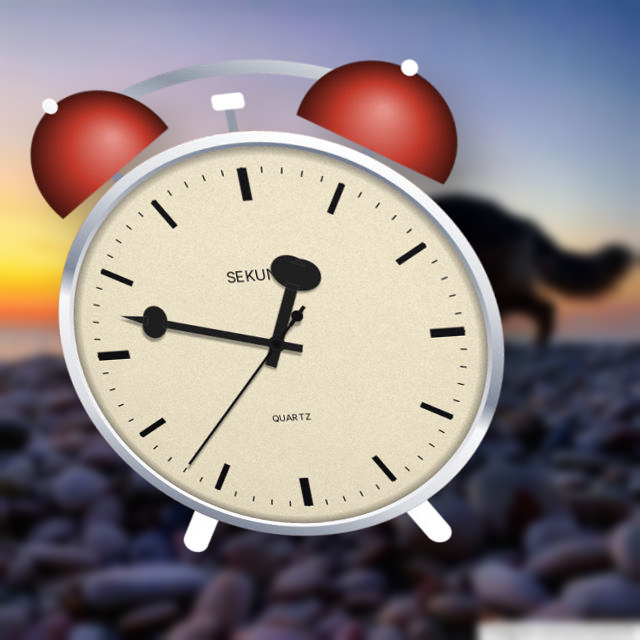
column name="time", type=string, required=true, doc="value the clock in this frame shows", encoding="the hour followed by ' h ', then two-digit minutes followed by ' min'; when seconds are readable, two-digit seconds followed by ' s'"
12 h 47 min 37 s
